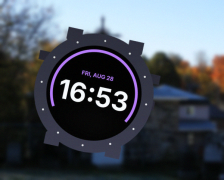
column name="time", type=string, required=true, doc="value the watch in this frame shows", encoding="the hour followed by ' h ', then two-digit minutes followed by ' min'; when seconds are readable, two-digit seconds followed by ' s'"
16 h 53 min
